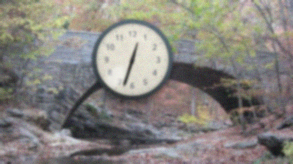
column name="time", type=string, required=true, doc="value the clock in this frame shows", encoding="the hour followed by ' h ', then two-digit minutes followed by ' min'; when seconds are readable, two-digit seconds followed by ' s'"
12 h 33 min
